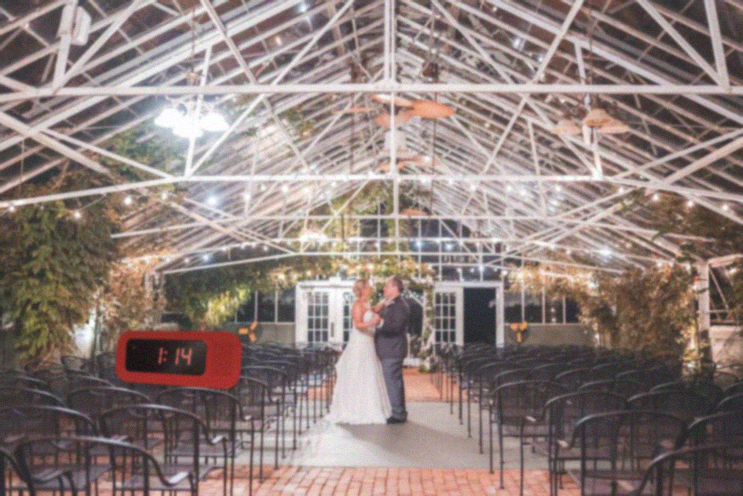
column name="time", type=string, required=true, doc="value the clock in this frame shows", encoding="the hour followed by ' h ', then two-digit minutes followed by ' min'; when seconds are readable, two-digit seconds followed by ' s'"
1 h 14 min
